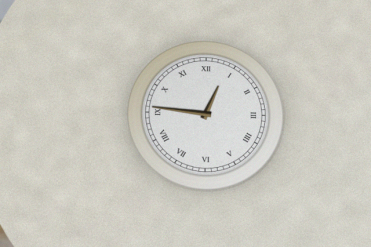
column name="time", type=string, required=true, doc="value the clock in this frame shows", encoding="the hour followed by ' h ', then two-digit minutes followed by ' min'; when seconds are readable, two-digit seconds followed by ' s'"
12 h 46 min
